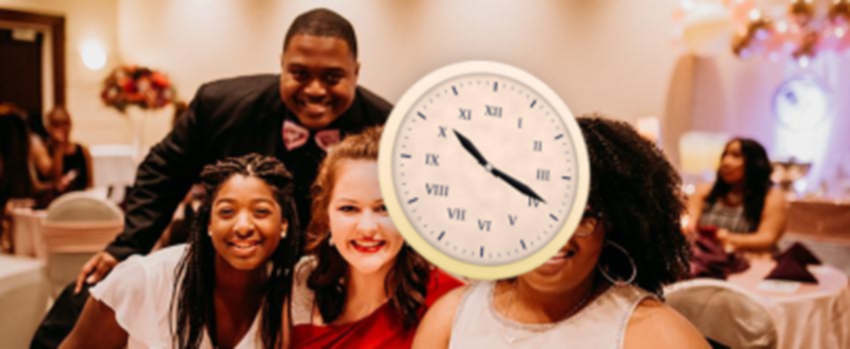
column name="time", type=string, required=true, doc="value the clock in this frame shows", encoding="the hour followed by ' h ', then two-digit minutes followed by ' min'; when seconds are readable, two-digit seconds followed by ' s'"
10 h 19 min
